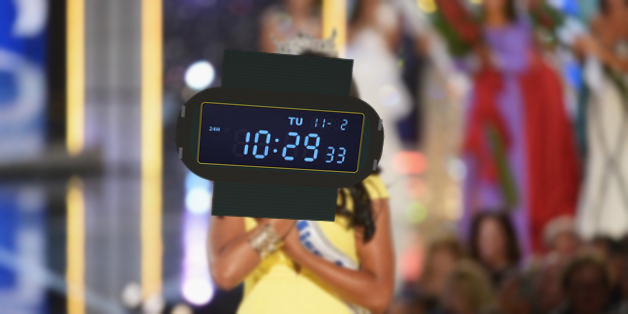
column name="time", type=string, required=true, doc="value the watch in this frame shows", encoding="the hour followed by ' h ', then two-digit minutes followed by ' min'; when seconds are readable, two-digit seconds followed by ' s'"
10 h 29 min 33 s
